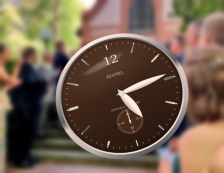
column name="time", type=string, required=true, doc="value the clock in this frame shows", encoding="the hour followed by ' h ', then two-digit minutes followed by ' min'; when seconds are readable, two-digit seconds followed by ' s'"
5 h 14 min
